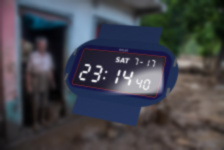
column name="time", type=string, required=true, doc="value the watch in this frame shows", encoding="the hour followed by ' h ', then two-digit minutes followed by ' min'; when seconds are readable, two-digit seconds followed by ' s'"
23 h 14 min 40 s
